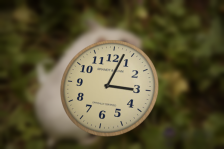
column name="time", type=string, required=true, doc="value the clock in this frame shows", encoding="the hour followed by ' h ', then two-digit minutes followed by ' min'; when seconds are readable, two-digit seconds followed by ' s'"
3 h 03 min
